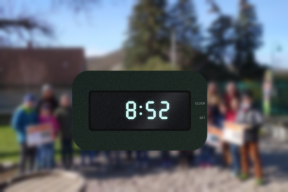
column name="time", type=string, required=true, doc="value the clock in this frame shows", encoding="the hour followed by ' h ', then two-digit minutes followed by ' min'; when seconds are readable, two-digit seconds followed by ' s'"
8 h 52 min
